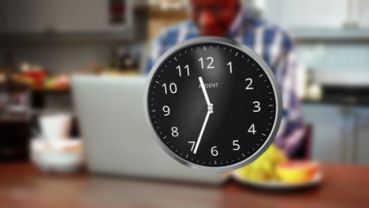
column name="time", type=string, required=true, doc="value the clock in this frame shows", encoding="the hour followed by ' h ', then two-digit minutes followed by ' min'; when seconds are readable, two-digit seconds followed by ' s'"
11 h 34 min
